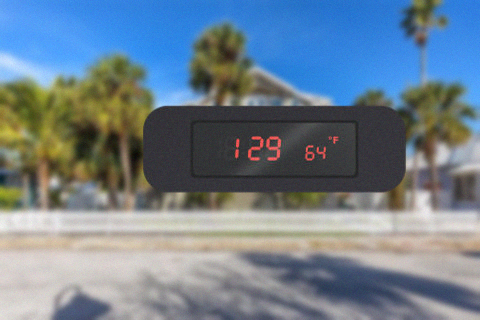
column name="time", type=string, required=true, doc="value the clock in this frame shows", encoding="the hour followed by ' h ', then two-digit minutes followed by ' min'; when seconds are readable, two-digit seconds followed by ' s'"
1 h 29 min
